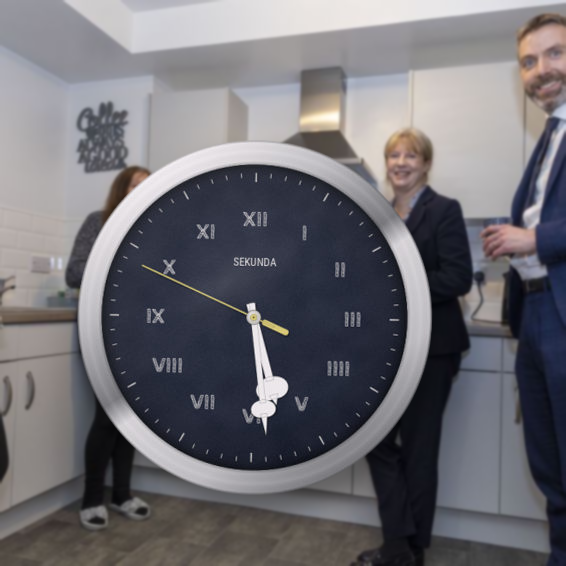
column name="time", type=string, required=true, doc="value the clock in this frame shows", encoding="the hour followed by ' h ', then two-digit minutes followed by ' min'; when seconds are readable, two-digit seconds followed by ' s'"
5 h 28 min 49 s
